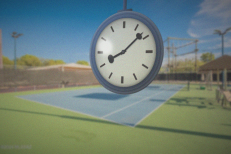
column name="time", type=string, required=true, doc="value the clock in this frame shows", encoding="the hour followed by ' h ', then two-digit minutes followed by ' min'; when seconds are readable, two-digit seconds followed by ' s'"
8 h 08 min
